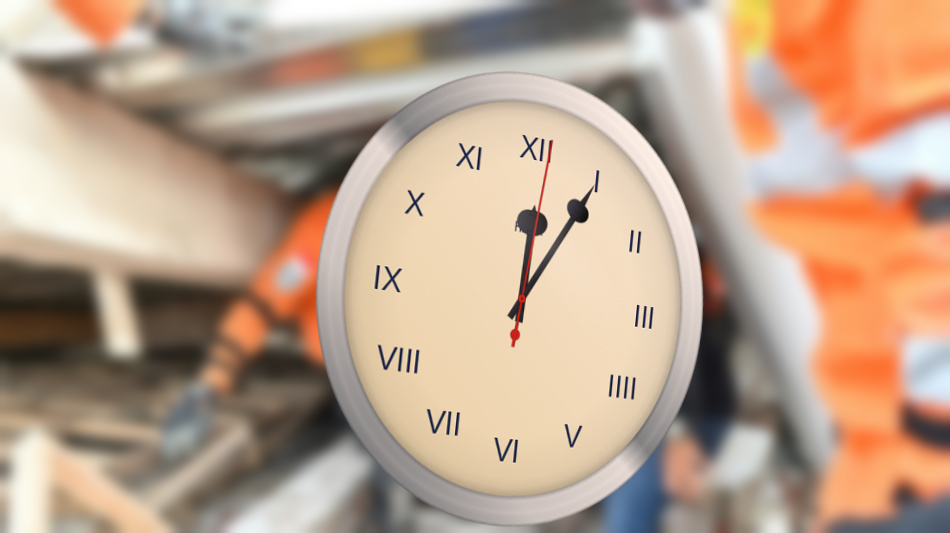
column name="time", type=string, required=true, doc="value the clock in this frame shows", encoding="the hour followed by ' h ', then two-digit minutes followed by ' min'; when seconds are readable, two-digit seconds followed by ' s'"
12 h 05 min 01 s
